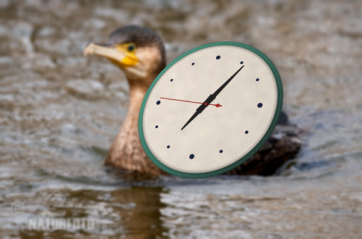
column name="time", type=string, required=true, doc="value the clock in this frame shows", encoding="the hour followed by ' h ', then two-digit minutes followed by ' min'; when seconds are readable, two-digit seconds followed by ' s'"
7 h 05 min 46 s
